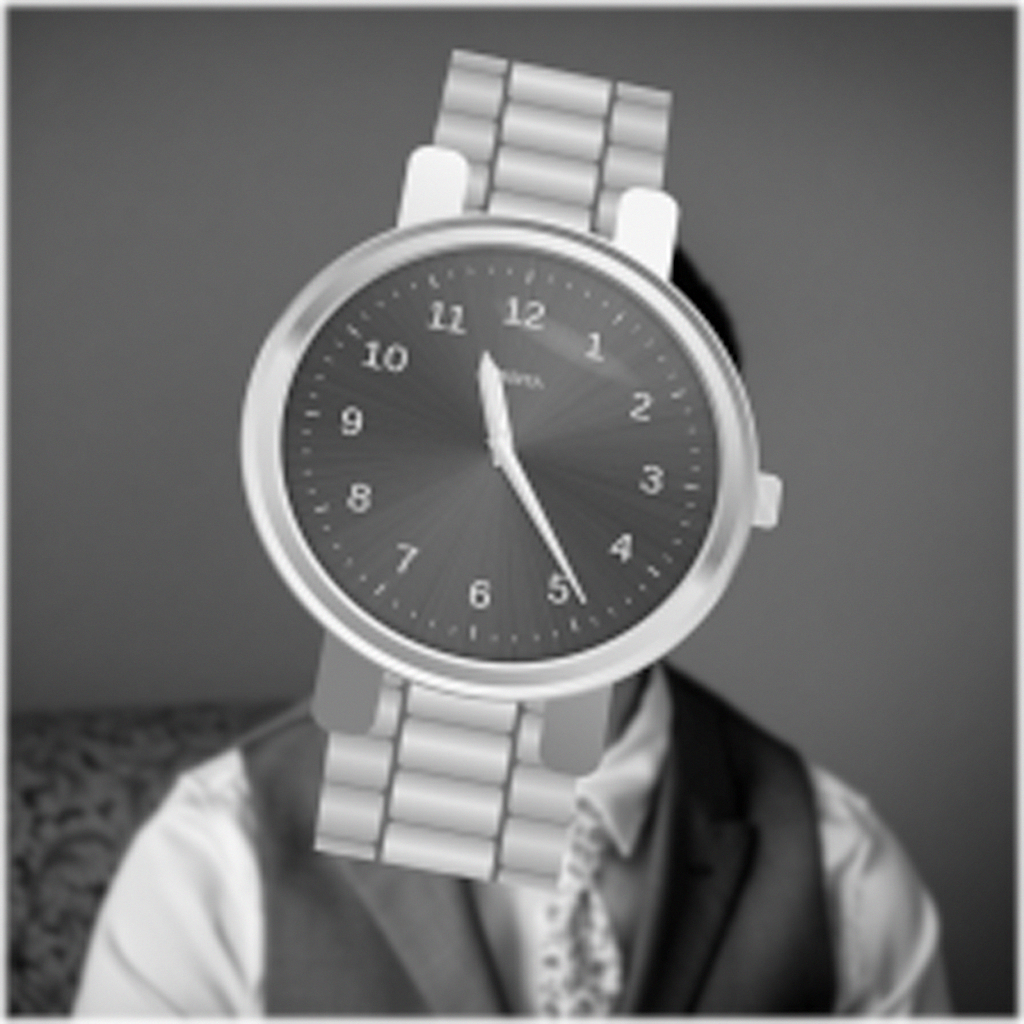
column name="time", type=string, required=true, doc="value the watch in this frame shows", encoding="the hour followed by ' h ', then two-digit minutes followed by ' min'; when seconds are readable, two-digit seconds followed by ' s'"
11 h 24 min
